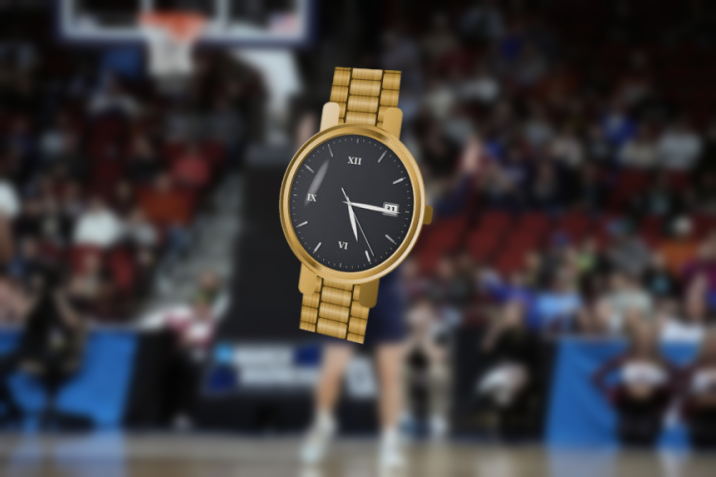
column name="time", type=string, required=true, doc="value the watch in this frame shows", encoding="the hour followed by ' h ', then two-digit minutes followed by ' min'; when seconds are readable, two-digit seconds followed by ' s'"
5 h 15 min 24 s
